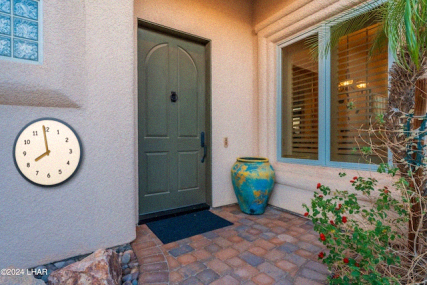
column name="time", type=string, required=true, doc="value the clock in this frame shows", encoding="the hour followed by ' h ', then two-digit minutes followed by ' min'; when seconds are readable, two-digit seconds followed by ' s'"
7 h 59 min
